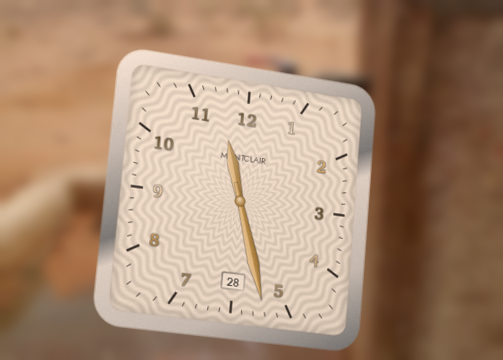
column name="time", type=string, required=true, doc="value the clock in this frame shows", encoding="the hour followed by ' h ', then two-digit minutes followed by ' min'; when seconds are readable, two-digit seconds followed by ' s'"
11 h 27 min
